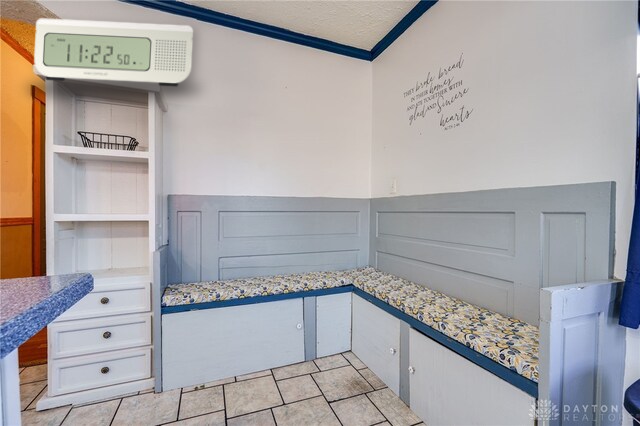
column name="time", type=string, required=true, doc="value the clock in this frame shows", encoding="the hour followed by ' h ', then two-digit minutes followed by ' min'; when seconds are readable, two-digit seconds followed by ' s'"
11 h 22 min 50 s
